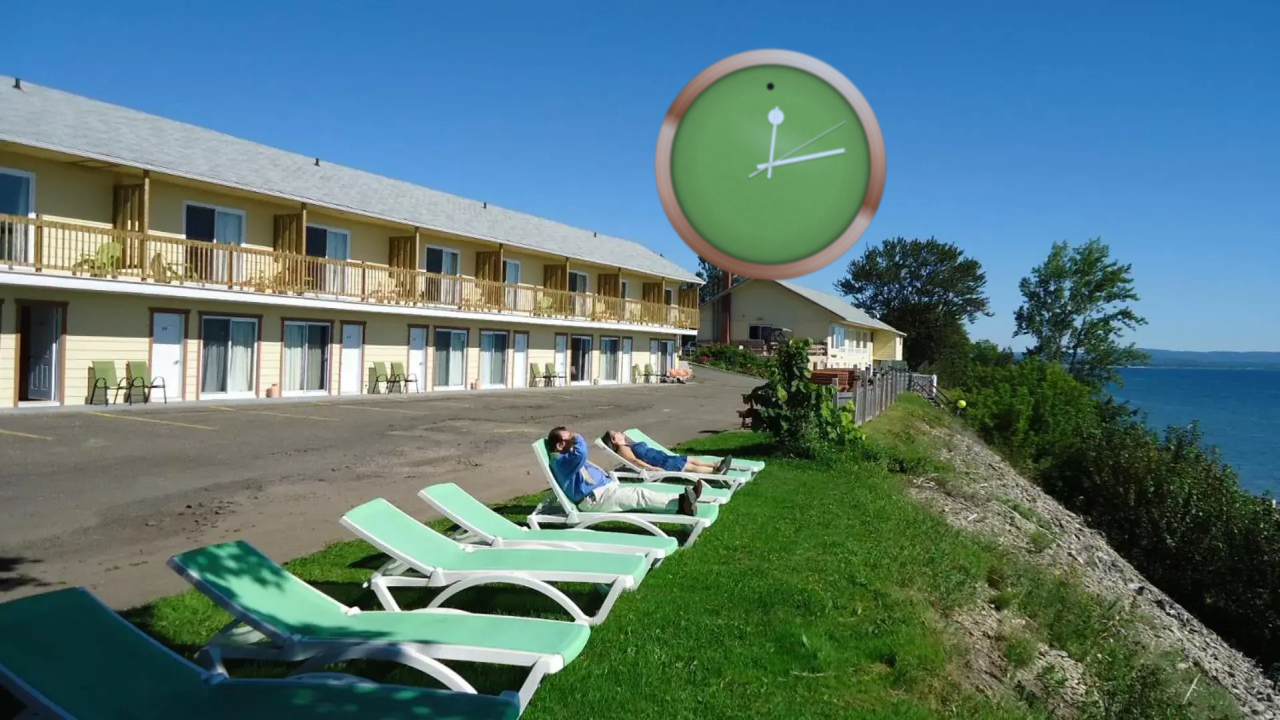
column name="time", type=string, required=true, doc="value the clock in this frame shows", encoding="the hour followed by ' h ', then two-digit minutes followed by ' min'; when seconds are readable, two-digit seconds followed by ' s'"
12 h 13 min 10 s
